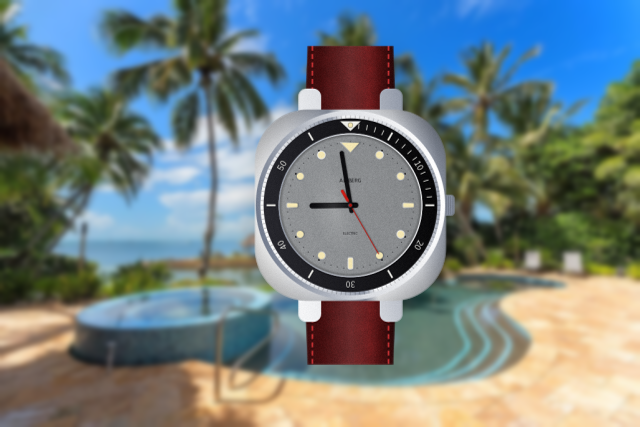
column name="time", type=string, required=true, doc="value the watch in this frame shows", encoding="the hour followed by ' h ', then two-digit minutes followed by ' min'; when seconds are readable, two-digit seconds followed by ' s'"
8 h 58 min 25 s
